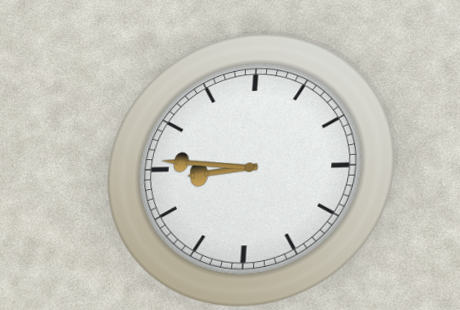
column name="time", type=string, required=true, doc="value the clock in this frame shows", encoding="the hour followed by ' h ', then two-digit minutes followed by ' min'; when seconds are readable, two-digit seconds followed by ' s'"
8 h 46 min
